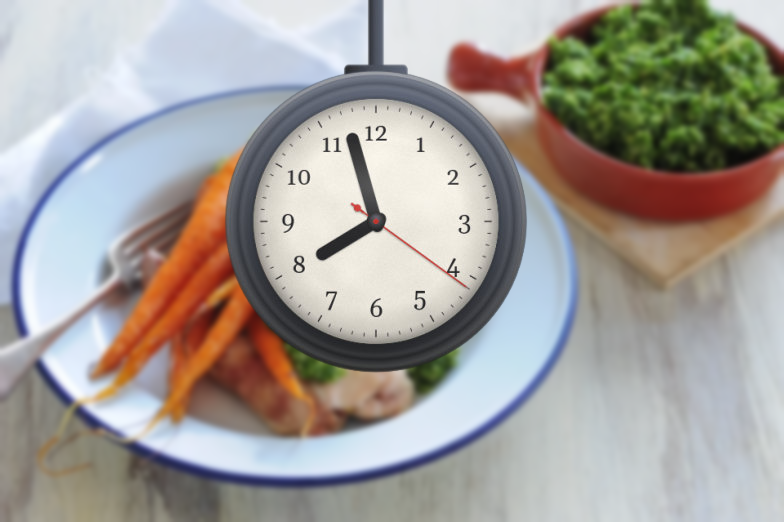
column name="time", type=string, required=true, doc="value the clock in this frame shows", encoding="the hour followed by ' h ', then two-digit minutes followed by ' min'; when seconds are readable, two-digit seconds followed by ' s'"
7 h 57 min 21 s
